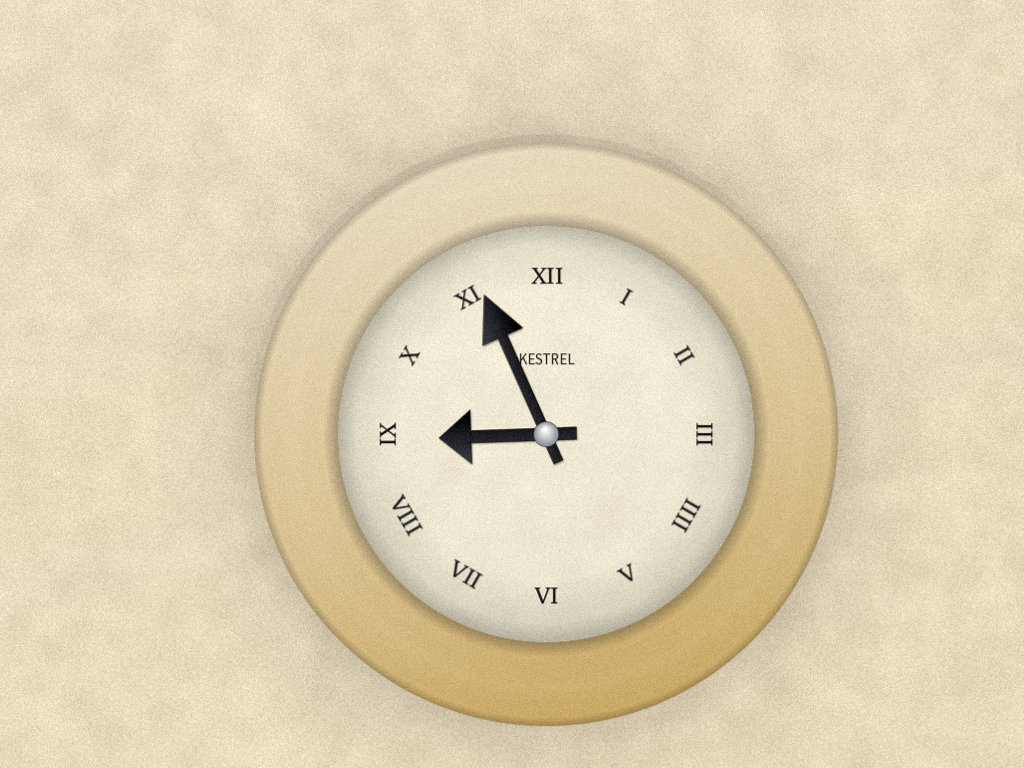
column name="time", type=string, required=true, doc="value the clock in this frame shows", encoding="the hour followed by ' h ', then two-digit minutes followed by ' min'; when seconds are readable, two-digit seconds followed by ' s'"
8 h 56 min
